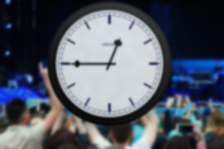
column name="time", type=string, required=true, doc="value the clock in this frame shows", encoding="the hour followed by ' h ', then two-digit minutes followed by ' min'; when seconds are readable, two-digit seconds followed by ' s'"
12 h 45 min
